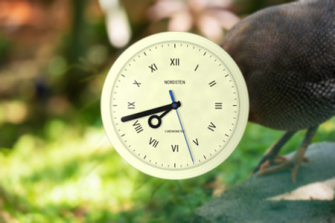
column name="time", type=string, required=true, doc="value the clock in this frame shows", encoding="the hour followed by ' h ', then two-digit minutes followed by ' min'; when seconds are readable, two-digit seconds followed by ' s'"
7 h 42 min 27 s
